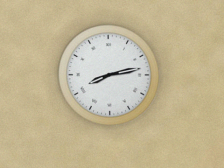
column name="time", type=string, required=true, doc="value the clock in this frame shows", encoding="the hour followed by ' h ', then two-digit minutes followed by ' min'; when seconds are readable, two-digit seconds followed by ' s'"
8 h 13 min
